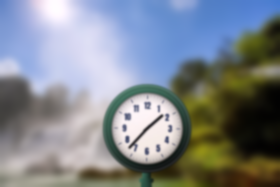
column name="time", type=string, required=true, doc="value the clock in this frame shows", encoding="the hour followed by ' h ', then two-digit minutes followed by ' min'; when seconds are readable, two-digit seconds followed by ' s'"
1 h 37 min
